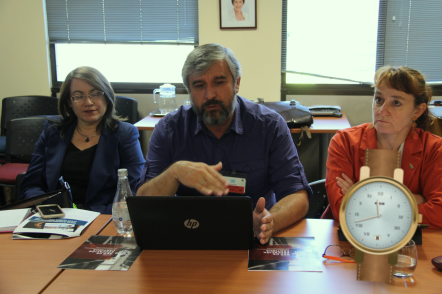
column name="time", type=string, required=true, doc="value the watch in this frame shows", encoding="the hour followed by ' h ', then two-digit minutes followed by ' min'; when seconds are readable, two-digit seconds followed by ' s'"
11 h 42 min
